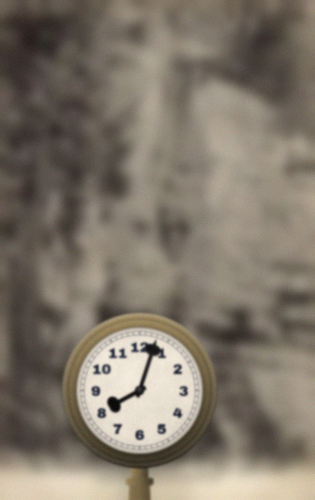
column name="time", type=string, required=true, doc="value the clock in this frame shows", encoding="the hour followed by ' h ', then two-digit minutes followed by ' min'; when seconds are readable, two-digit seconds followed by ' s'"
8 h 03 min
